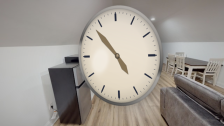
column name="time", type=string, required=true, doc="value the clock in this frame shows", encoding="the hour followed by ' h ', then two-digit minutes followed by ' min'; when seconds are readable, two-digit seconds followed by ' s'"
4 h 53 min
